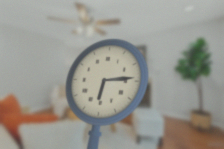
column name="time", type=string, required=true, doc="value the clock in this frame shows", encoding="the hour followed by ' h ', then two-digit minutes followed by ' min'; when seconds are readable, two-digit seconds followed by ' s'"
6 h 14 min
